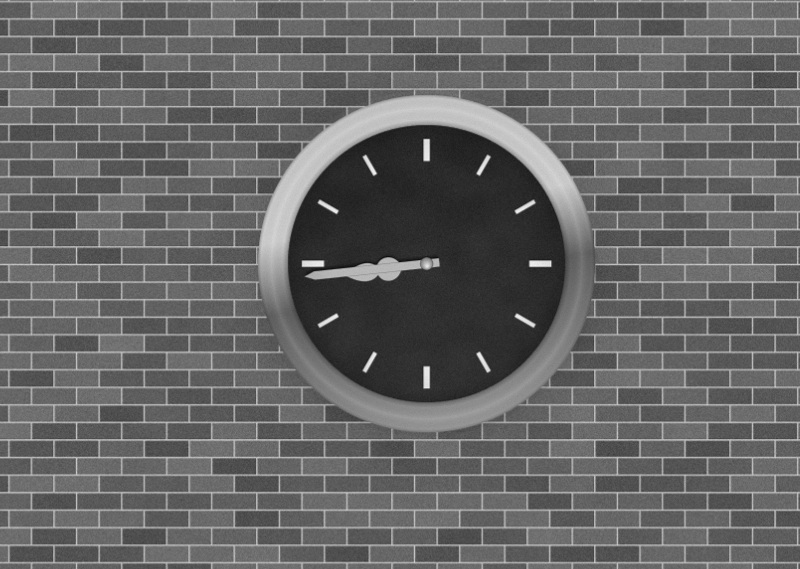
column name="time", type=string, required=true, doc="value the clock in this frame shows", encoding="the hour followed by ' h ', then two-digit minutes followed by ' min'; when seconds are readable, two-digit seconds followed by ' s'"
8 h 44 min
